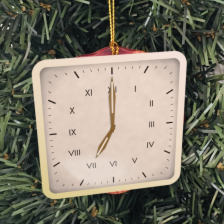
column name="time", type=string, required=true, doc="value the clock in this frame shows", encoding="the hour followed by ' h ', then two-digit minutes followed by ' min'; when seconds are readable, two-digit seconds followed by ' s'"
7 h 00 min
